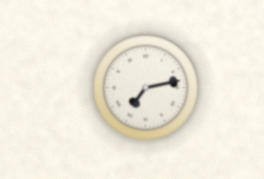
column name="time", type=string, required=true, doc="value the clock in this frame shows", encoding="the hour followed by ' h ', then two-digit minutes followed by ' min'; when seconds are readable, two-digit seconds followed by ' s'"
7 h 13 min
